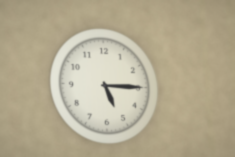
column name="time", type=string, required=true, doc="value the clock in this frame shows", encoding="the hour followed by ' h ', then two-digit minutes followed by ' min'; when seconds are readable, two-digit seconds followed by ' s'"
5 h 15 min
